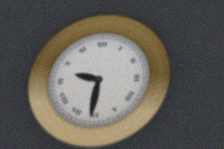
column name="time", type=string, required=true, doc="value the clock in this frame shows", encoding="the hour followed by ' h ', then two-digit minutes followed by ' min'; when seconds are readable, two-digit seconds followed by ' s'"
9 h 31 min
